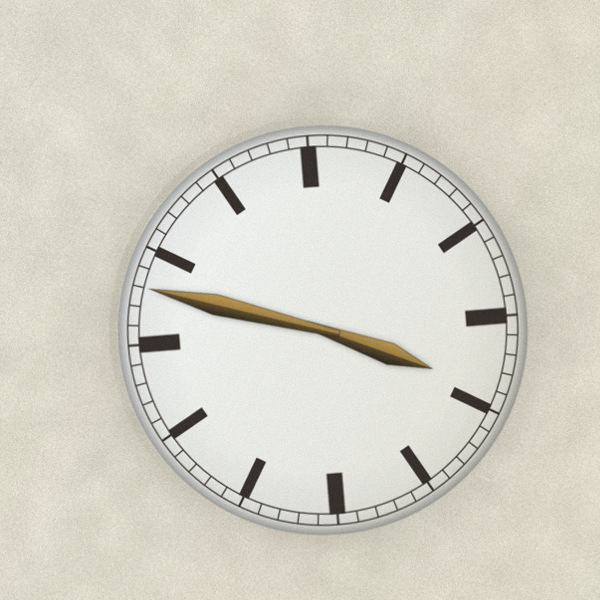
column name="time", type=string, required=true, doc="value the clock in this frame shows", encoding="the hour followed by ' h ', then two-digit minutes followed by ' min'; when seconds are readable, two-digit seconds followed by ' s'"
3 h 48 min
